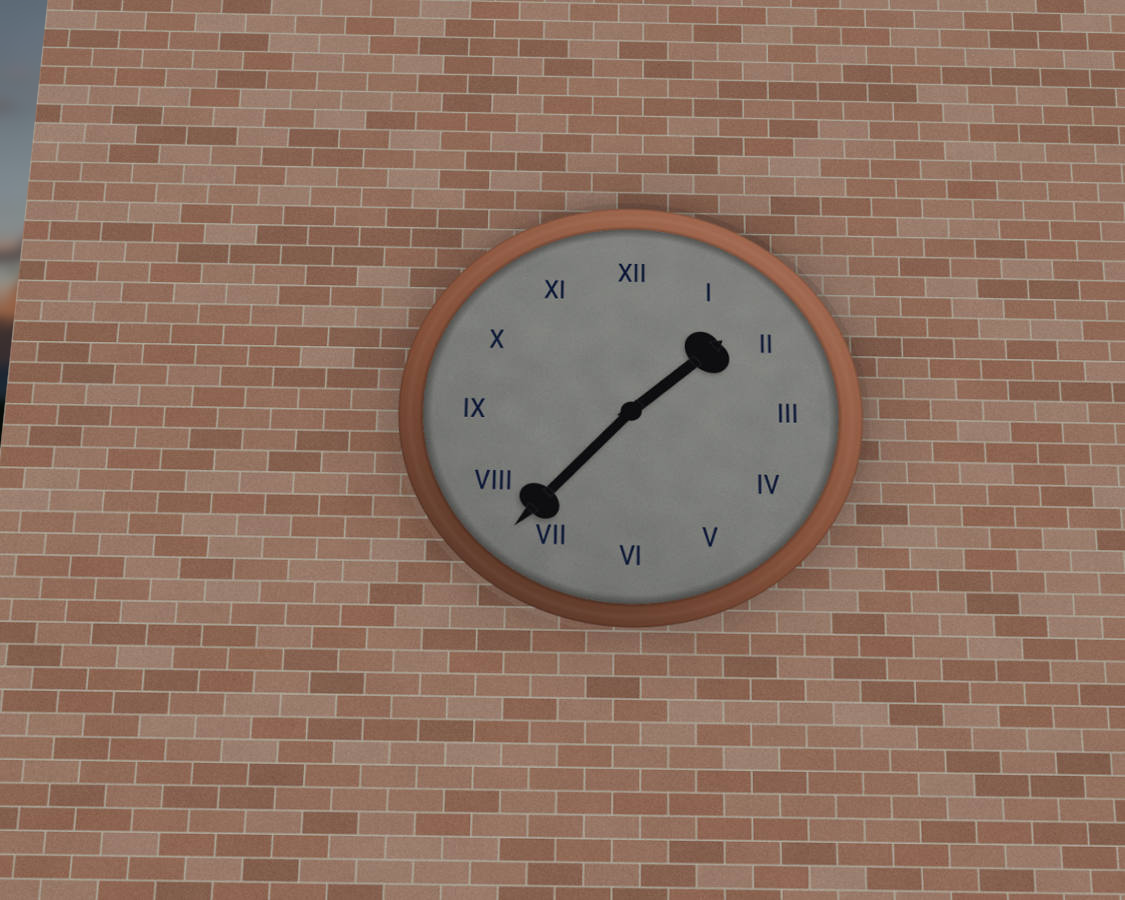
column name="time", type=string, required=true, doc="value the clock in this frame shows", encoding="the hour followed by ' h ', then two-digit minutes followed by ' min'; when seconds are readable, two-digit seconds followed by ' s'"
1 h 37 min
